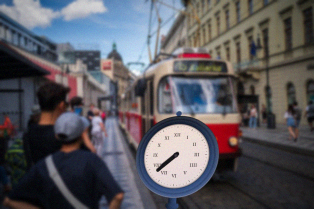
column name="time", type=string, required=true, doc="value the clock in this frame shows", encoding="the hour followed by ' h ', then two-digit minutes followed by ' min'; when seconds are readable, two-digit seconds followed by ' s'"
7 h 38 min
